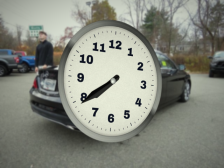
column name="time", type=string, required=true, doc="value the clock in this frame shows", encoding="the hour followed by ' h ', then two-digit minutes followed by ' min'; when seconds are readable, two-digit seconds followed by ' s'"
7 h 39 min
